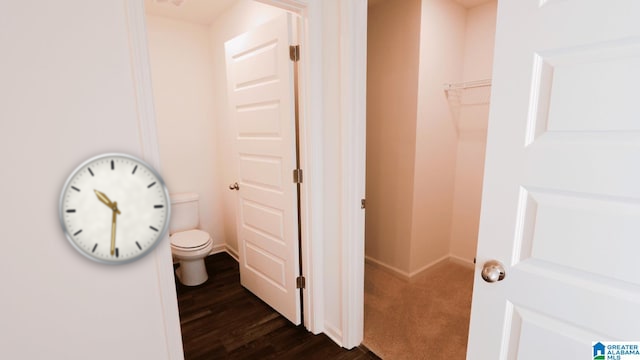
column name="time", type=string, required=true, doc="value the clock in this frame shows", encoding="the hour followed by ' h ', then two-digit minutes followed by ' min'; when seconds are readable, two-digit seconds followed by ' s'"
10 h 31 min
